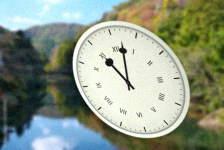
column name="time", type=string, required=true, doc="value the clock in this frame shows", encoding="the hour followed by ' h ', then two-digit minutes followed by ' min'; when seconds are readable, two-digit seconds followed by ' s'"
11 h 02 min
